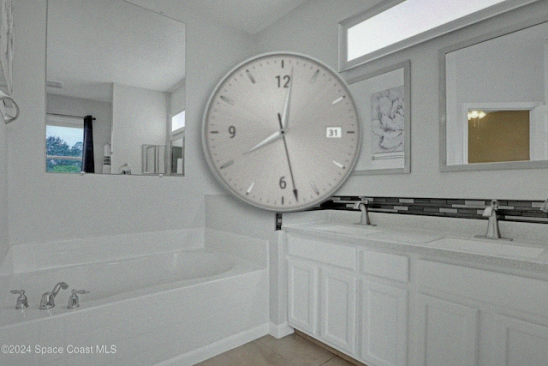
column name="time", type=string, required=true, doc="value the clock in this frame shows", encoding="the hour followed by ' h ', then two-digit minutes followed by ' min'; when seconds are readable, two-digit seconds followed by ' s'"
8 h 01 min 28 s
